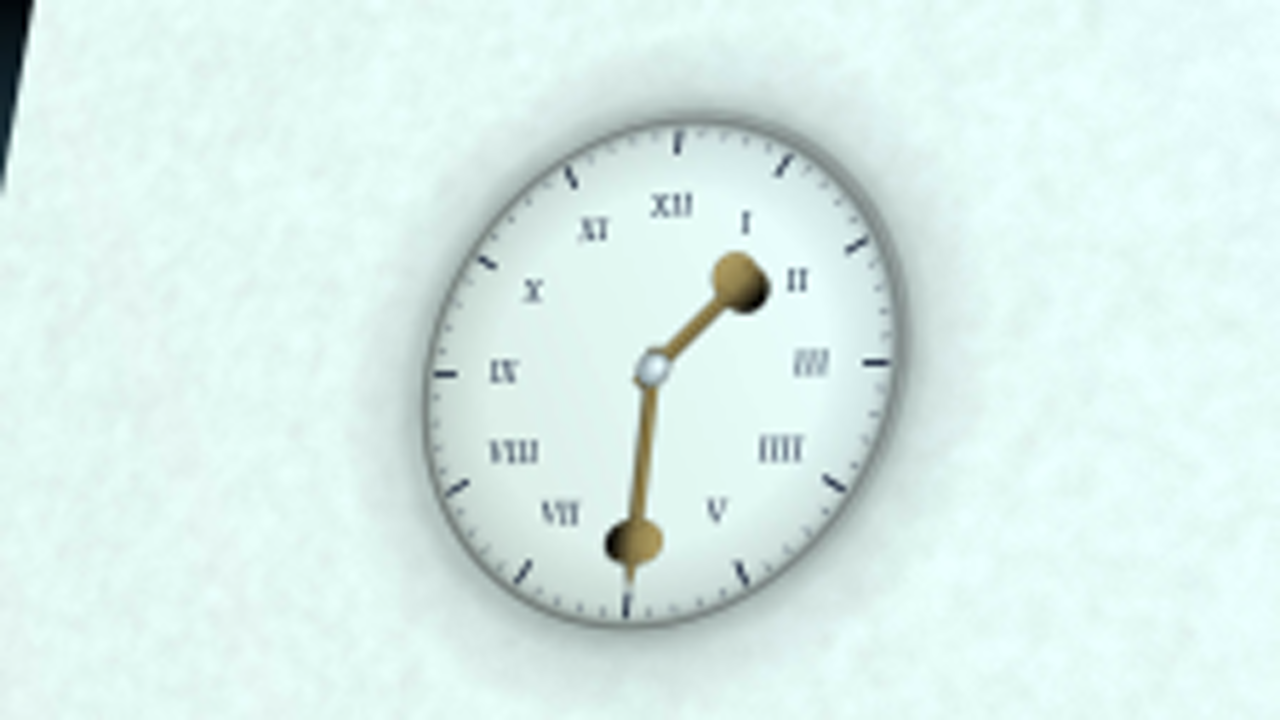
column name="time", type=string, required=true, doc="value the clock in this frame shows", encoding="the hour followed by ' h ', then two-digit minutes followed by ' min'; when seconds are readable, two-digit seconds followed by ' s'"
1 h 30 min
